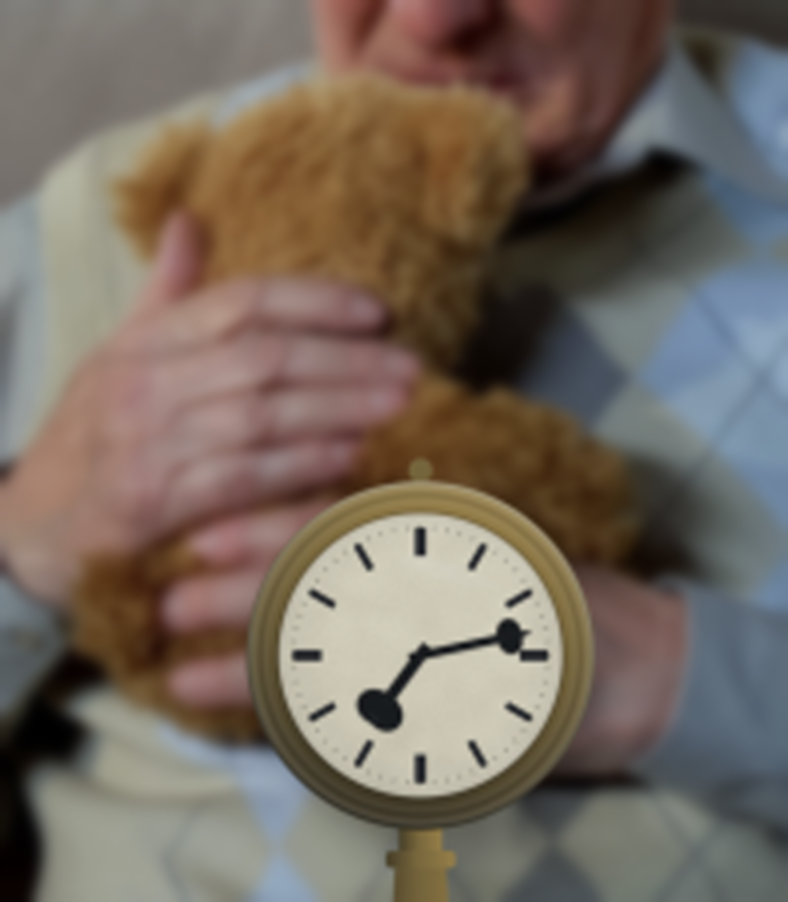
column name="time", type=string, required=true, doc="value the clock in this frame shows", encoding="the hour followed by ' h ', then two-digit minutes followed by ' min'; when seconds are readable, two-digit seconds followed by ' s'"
7 h 13 min
